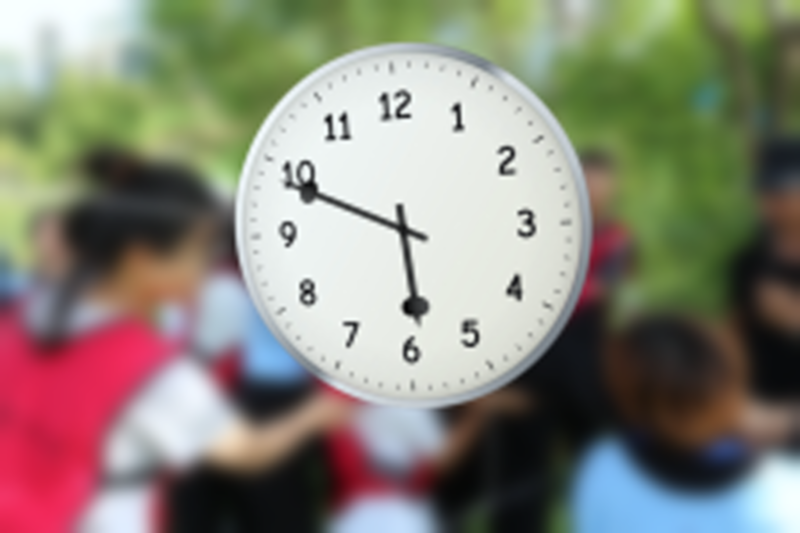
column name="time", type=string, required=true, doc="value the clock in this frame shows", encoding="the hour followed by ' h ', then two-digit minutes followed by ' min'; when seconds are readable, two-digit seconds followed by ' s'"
5 h 49 min
